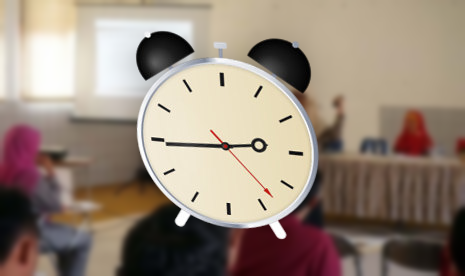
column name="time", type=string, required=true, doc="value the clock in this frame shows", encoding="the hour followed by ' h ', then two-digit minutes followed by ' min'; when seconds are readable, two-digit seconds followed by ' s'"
2 h 44 min 23 s
